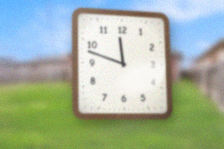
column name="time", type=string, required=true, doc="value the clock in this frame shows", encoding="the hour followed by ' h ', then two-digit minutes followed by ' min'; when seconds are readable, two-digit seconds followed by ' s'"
11 h 48 min
